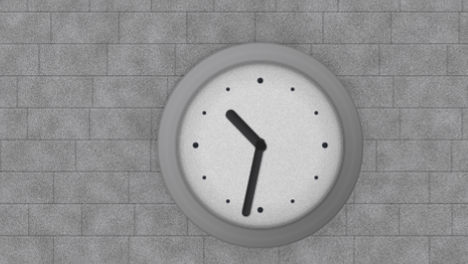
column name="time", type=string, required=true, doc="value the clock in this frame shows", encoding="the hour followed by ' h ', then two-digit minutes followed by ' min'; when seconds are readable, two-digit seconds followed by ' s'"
10 h 32 min
